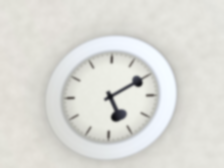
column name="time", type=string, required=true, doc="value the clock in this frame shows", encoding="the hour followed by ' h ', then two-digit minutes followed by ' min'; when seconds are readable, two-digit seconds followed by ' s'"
5 h 10 min
